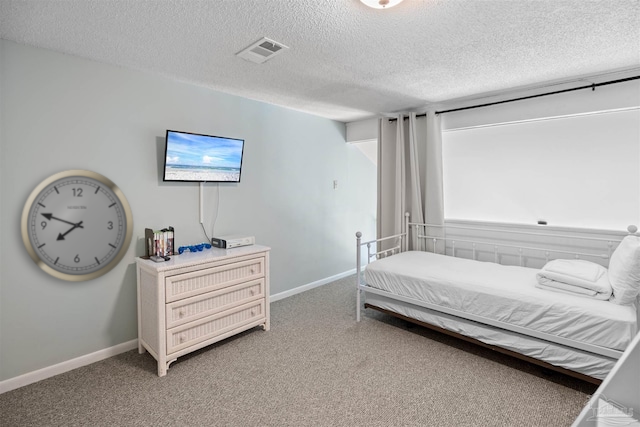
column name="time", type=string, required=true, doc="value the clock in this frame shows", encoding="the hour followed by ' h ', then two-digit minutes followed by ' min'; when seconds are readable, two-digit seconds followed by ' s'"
7 h 48 min
